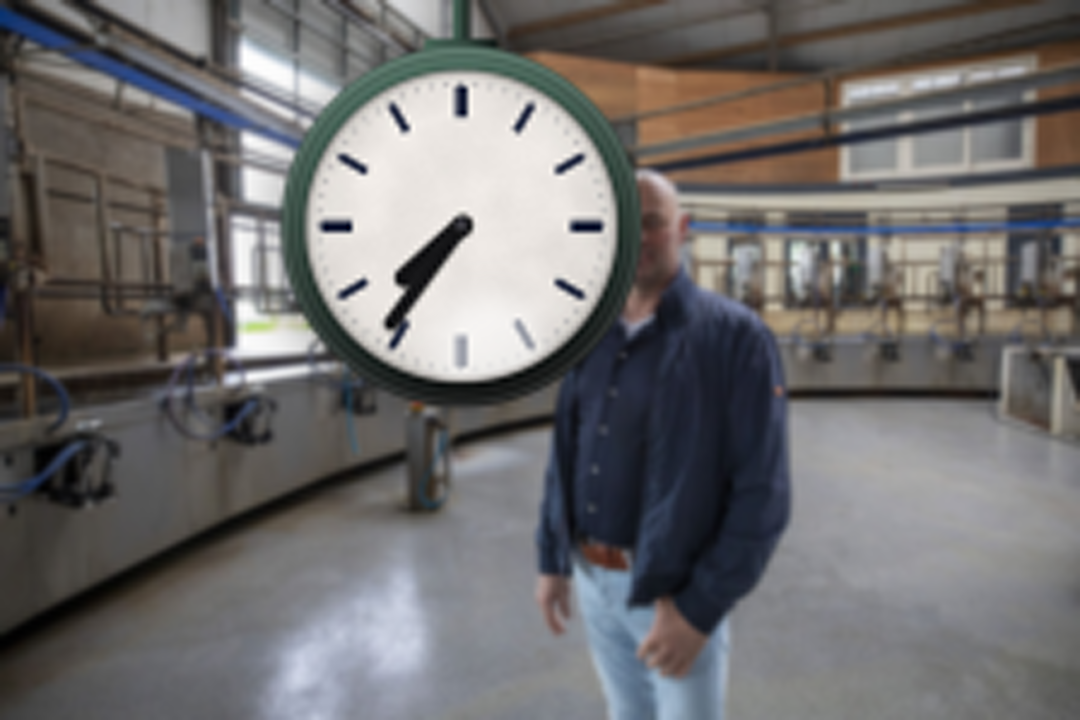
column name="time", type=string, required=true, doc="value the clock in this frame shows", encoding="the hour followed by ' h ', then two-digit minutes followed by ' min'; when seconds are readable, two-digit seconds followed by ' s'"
7 h 36 min
